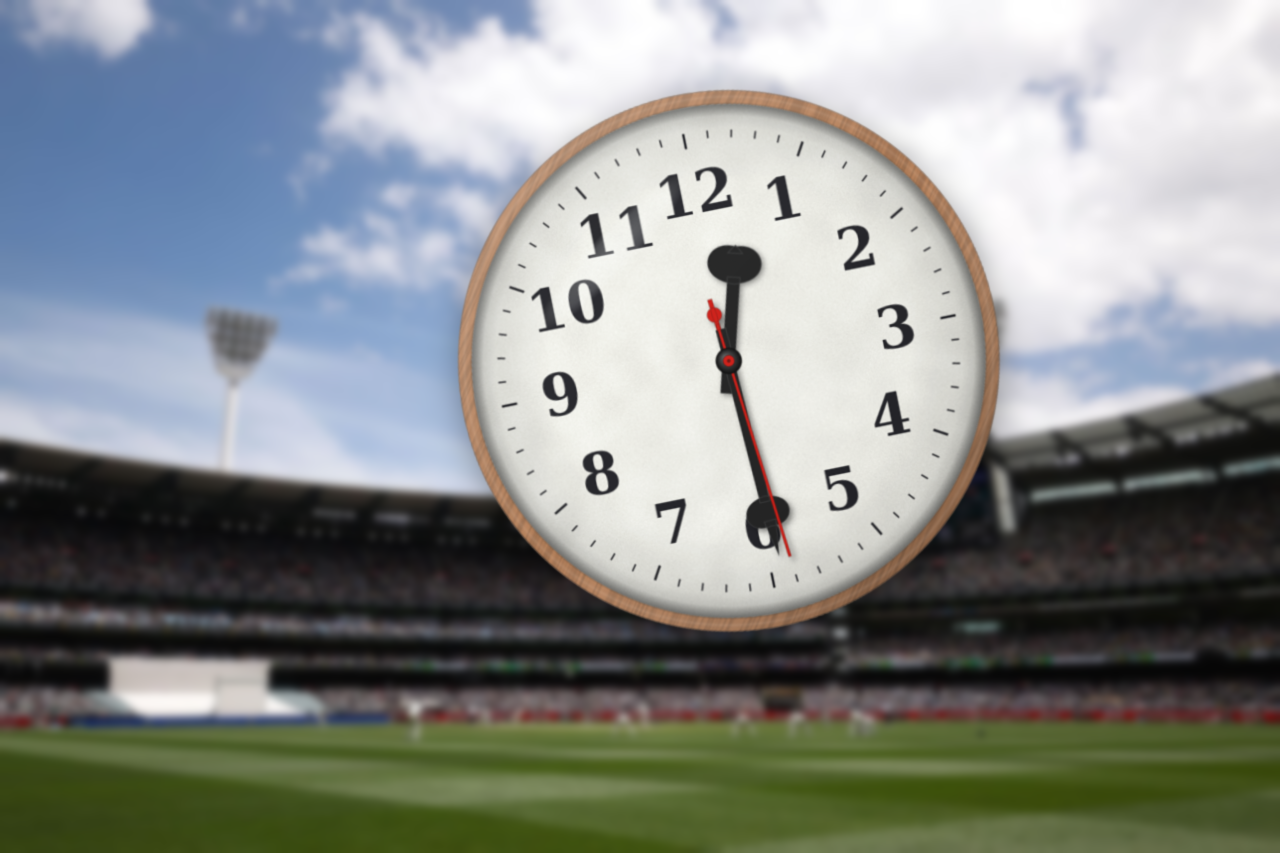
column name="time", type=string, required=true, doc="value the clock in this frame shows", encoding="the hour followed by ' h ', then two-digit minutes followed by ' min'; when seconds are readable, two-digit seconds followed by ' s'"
12 h 29 min 29 s
